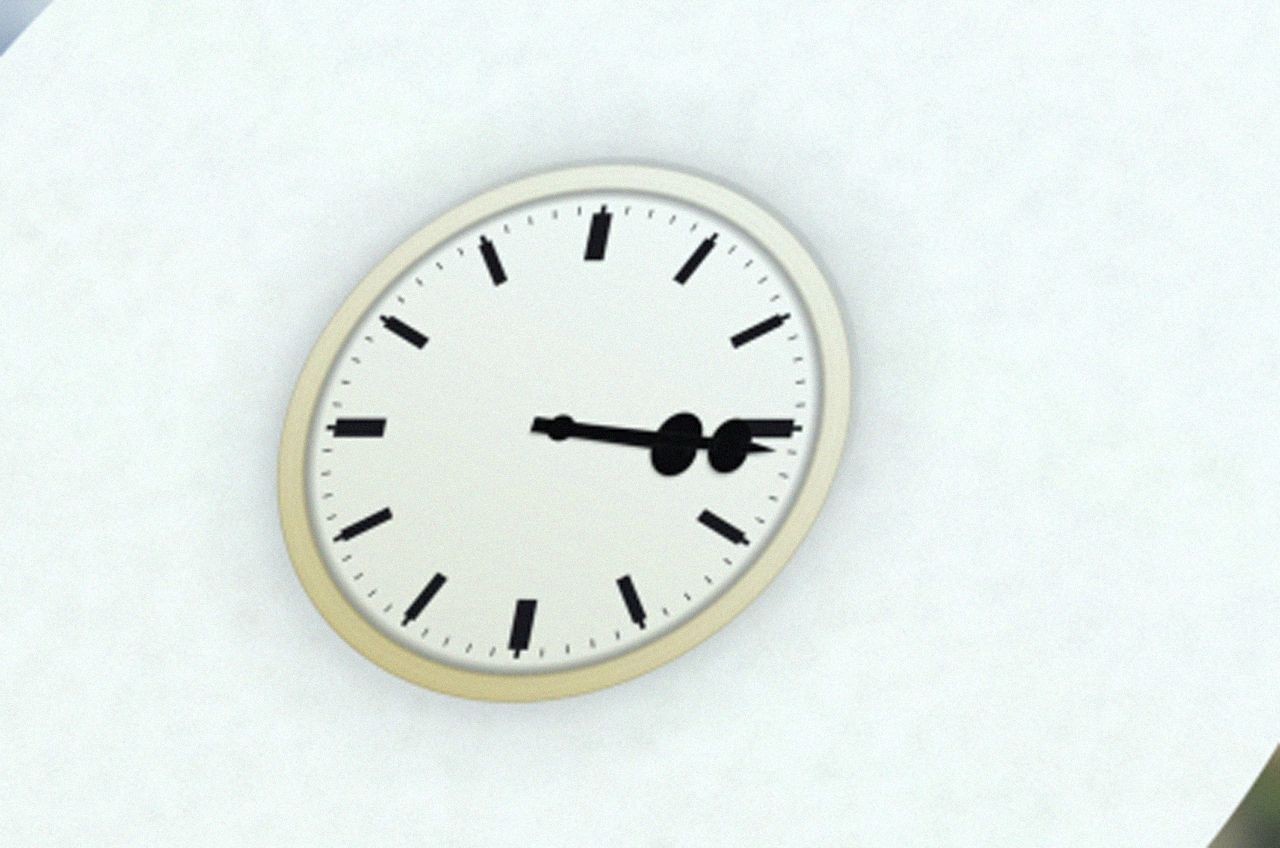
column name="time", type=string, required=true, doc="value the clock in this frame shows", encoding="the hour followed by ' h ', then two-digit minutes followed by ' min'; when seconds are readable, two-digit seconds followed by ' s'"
3 h 16 min
